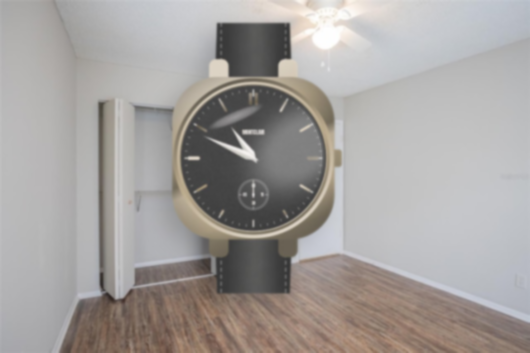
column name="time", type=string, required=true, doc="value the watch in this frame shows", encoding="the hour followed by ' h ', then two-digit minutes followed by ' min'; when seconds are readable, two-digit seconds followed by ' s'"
10 h 49 min
